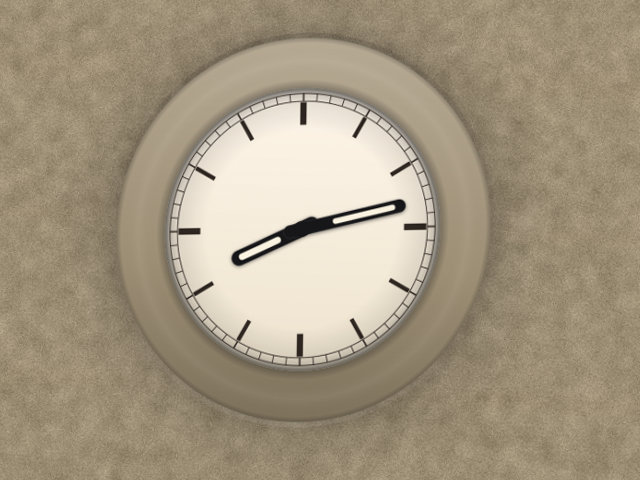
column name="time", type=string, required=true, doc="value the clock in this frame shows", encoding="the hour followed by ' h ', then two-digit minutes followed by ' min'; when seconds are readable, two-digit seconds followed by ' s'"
8 h 13 min
